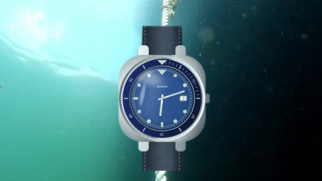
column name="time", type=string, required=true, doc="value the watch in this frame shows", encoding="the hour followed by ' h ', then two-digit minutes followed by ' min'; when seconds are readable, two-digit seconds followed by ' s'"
6 h 12 min
